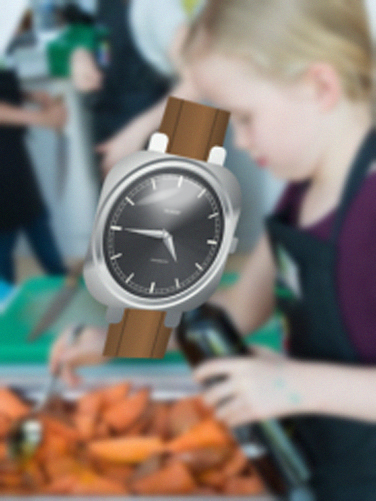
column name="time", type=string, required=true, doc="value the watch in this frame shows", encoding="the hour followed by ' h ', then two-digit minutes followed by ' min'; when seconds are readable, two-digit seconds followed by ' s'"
4 h 45 min
